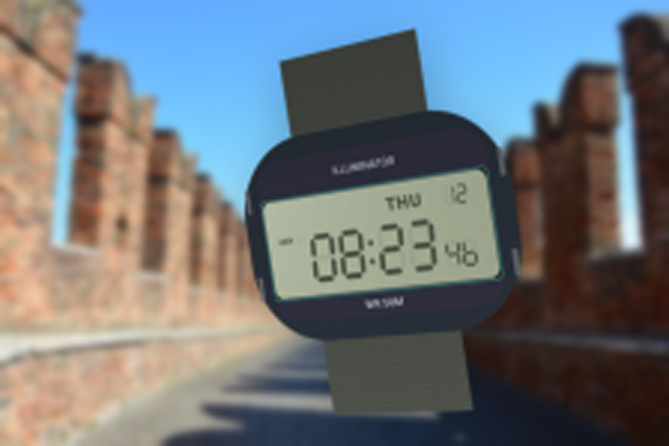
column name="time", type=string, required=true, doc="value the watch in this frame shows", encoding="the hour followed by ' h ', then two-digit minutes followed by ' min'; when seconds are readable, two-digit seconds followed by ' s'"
8 h 23 min 46 s
